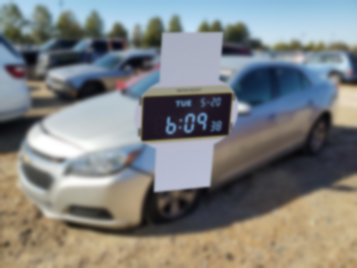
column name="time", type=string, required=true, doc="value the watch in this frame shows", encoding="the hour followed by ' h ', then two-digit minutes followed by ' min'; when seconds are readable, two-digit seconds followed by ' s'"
6 h 09 min
